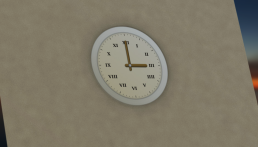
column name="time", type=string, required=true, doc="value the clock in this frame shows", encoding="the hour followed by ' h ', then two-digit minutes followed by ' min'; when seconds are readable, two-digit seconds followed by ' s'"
3 h 00 min
